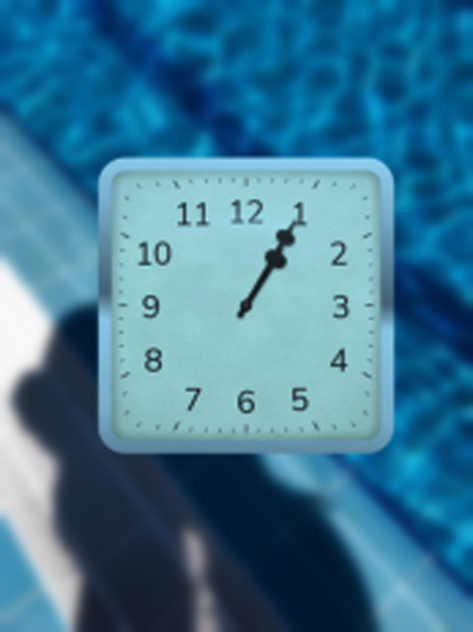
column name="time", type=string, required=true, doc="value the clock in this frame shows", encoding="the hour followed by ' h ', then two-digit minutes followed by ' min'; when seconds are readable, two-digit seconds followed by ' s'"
1 h 05 min
